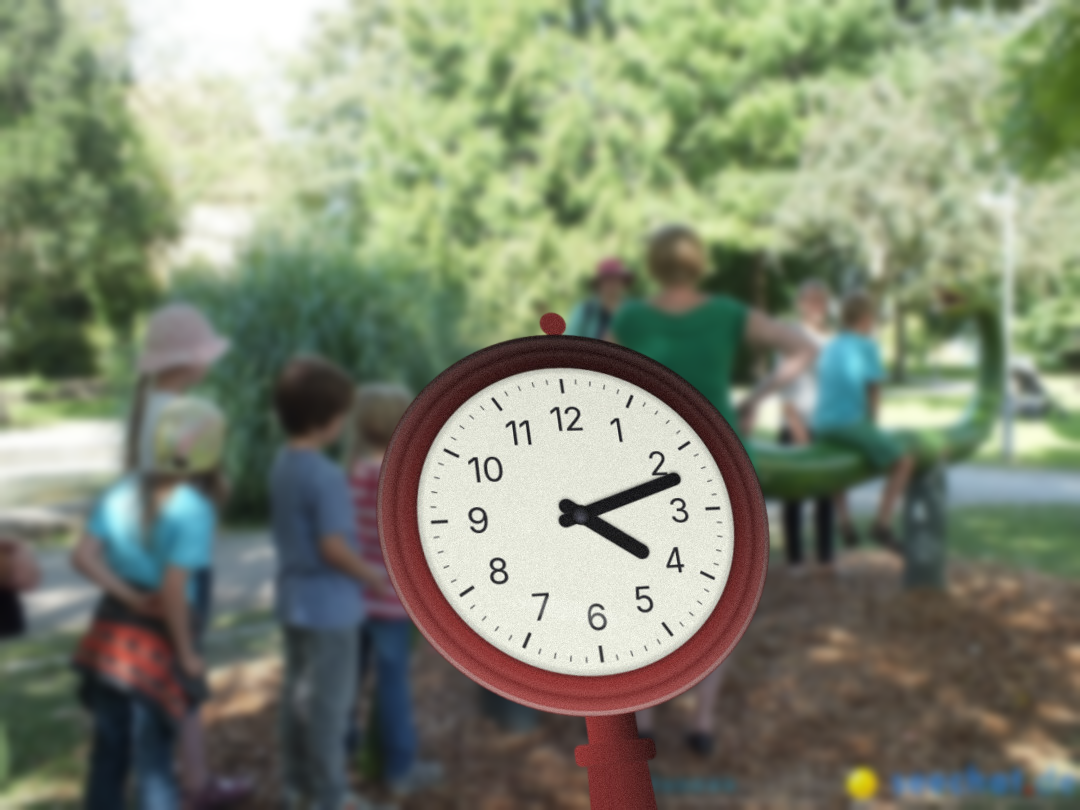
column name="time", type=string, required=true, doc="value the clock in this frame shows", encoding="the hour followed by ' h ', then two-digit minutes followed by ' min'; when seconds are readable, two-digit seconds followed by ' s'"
4 h 12 min
